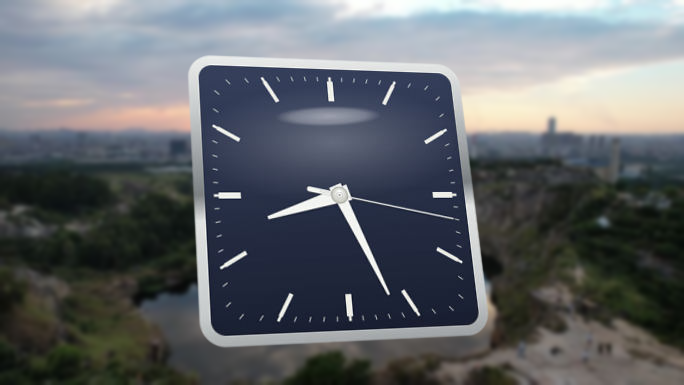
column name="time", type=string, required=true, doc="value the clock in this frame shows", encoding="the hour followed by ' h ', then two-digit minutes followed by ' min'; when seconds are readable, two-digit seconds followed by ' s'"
8 h 26 min 17 s
